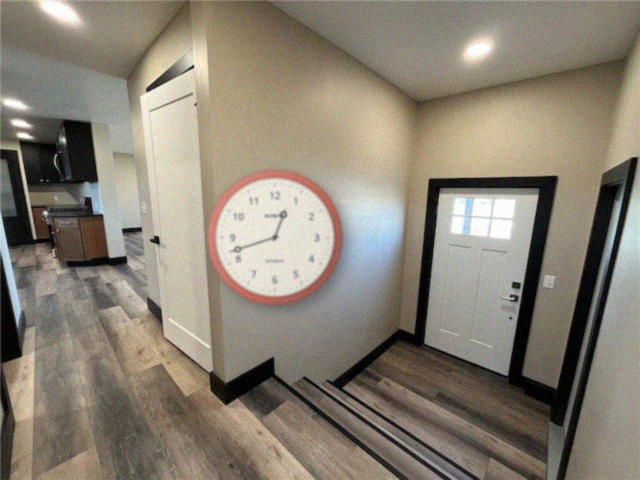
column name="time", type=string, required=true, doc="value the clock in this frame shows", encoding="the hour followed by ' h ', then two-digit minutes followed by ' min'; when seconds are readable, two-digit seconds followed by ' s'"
12 h 42 min
